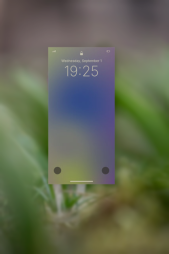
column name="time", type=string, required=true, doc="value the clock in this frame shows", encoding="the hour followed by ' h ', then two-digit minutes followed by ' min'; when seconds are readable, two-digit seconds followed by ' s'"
19 h 25 min
